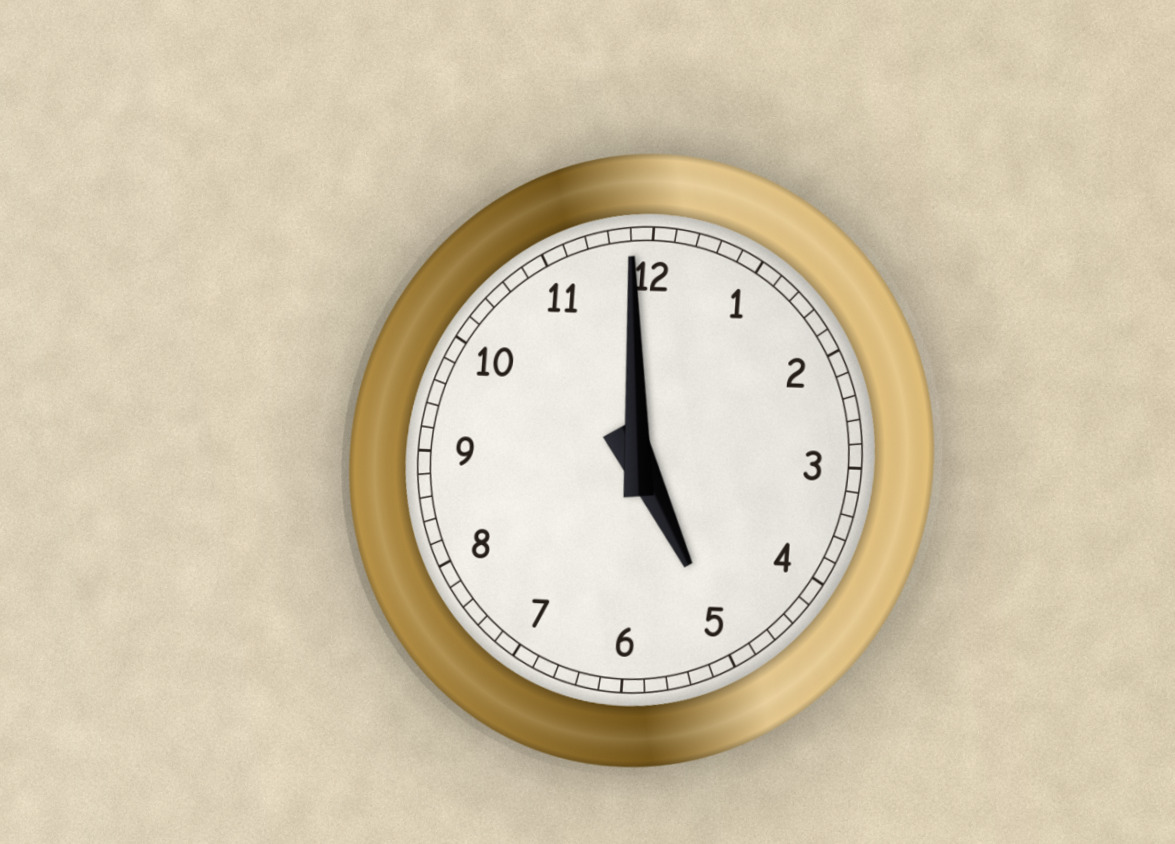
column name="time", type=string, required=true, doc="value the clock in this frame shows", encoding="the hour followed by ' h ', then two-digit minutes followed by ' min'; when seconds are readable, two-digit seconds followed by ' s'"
4 h 59 min
